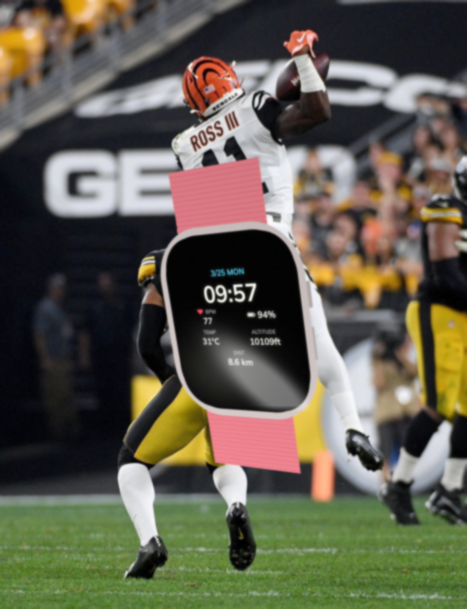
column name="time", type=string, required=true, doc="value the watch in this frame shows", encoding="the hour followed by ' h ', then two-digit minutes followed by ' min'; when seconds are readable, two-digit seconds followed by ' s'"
9 h 57 min
